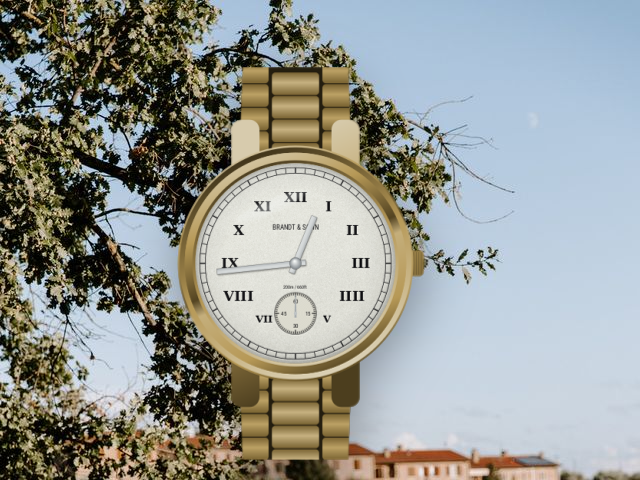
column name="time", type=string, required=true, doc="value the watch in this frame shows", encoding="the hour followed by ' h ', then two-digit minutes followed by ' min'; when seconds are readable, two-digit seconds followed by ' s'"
12 h 44 min
